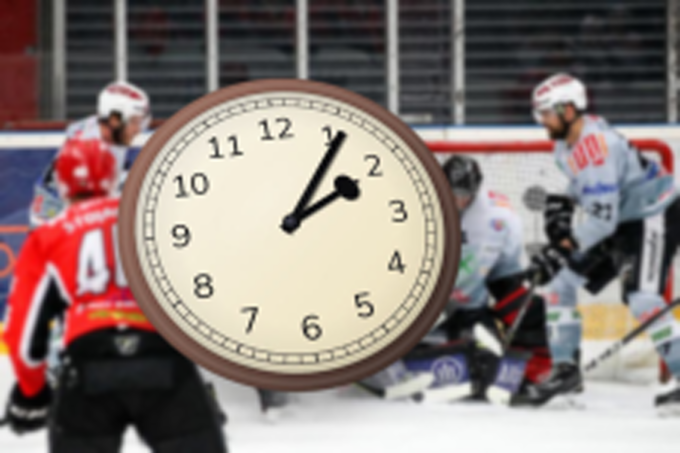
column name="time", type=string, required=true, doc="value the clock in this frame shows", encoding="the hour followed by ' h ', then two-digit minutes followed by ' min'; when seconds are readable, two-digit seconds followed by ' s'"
2 h 06 min
